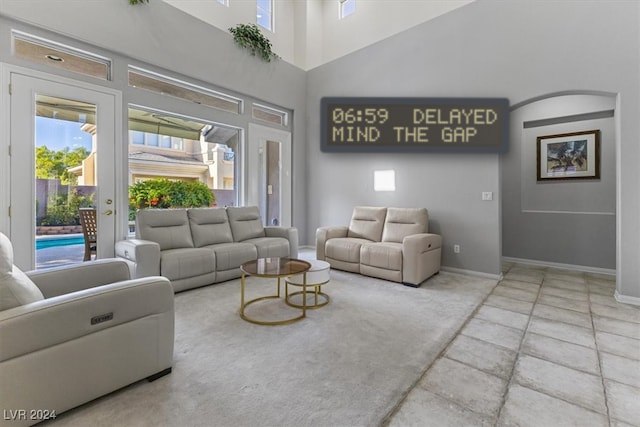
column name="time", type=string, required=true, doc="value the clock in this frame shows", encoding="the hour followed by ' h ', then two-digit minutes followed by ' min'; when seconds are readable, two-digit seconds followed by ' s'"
6 h 59 min
